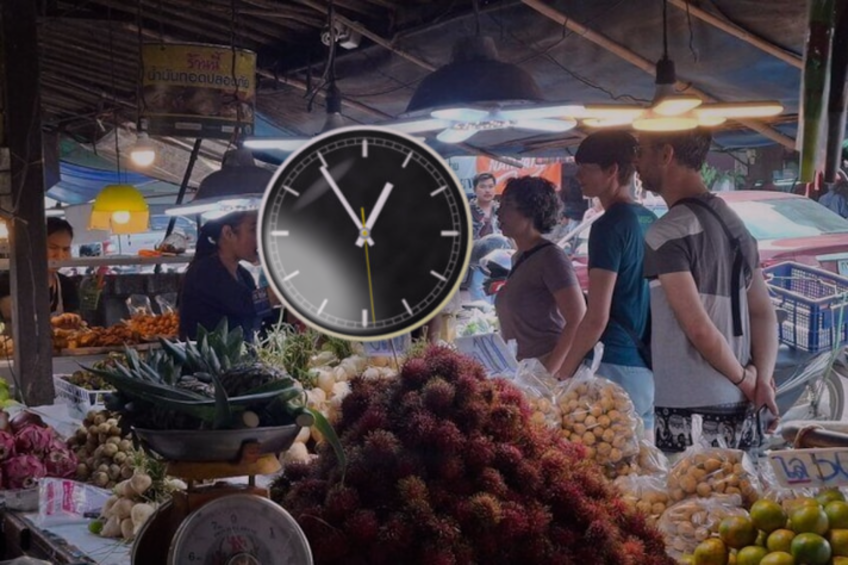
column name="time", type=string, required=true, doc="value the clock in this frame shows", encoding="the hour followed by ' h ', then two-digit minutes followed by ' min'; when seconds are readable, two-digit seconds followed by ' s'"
12 h 54 min 29 s
